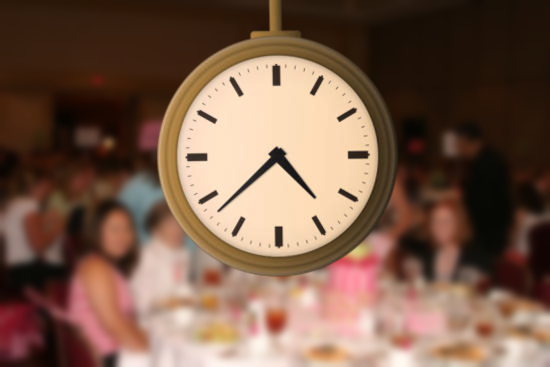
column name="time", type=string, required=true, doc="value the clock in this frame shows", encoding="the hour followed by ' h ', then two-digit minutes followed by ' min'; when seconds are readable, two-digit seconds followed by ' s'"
4 h 38 min
